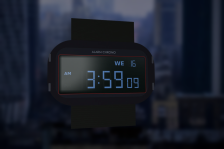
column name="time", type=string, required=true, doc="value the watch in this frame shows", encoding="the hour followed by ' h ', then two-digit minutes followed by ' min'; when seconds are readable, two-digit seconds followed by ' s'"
3 h 59 min 09 s
